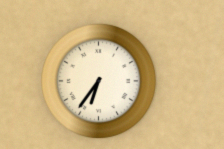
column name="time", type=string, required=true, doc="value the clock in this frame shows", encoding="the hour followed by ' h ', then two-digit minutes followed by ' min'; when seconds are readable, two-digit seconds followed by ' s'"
6 h 36 min
